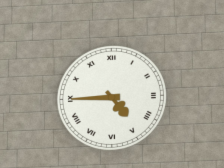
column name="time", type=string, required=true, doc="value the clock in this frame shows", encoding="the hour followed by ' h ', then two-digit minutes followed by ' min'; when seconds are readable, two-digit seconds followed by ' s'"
4 h 45 min
